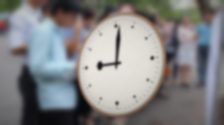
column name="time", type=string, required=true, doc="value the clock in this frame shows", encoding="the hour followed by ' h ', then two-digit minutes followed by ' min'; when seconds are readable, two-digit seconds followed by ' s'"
9 h 01 min
